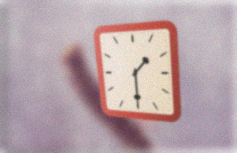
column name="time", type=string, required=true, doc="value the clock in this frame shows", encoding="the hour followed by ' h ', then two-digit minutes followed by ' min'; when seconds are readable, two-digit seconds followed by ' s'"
1 h 30 min
